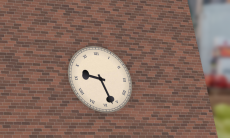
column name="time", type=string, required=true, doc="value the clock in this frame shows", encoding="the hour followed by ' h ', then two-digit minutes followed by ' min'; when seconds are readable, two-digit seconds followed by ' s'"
9 h 27 min
